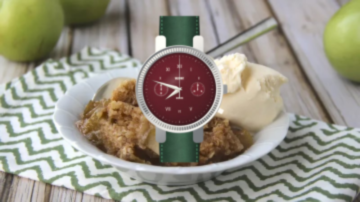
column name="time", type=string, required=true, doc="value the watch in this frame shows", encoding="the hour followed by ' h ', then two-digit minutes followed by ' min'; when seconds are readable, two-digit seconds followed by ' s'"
7 h 48 min
